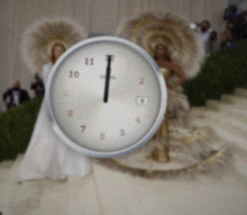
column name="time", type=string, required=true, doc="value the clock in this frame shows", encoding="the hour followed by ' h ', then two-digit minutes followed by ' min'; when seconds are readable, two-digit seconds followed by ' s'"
12 h 00 min
